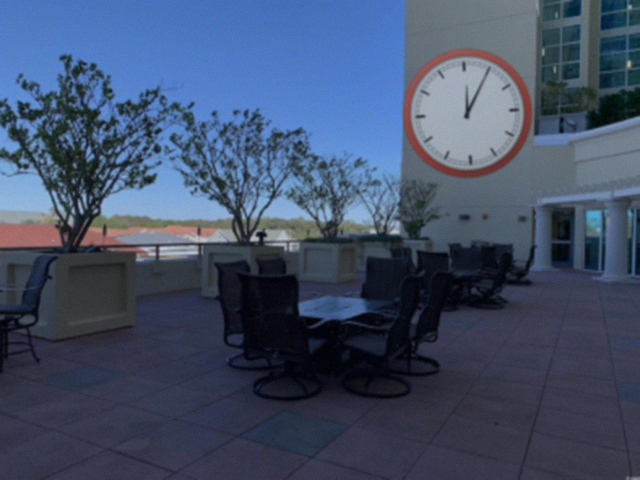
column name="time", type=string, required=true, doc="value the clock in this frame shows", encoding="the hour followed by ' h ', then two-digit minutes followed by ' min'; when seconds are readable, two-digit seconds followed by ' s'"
12 h 05 min
